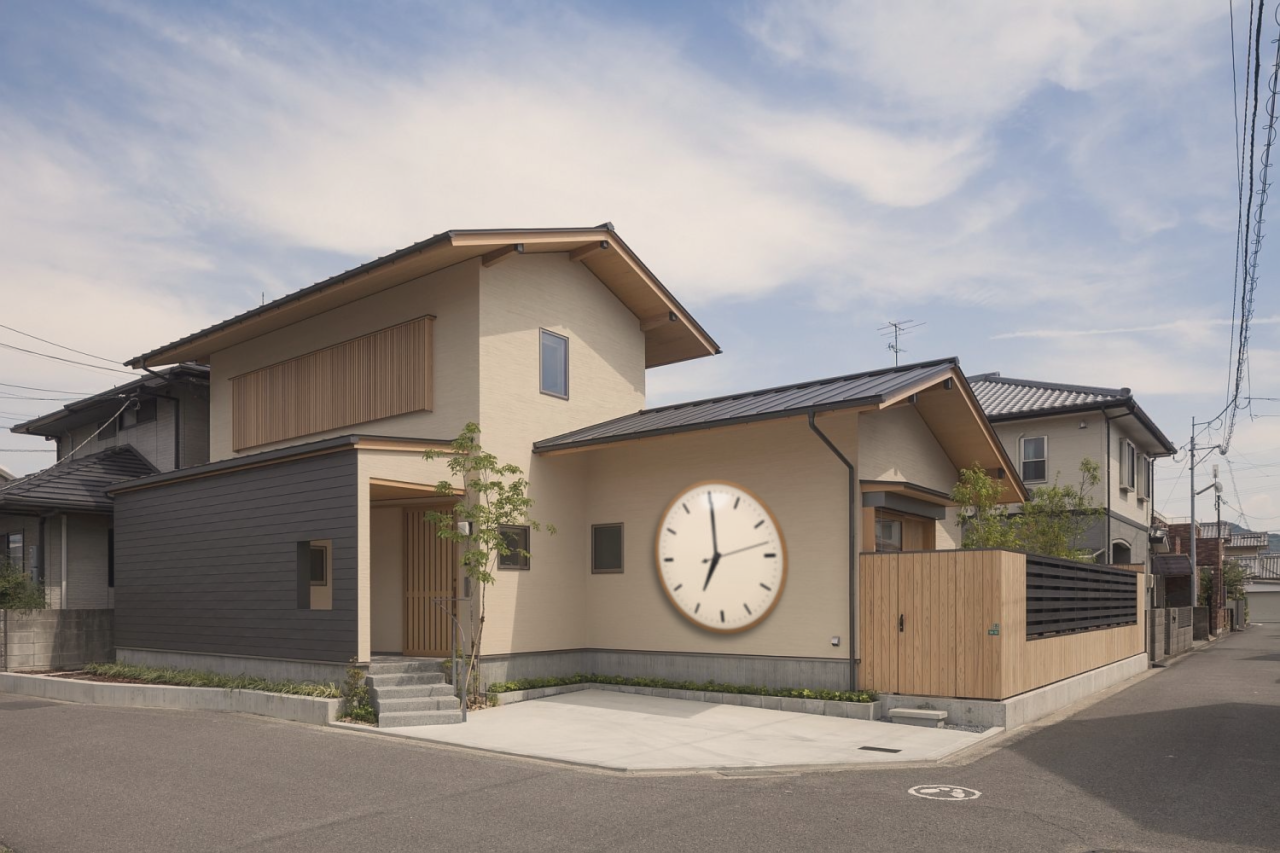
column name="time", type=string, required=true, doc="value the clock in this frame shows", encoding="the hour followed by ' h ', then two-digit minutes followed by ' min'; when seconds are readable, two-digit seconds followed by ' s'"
7 h 00 min 13 s
